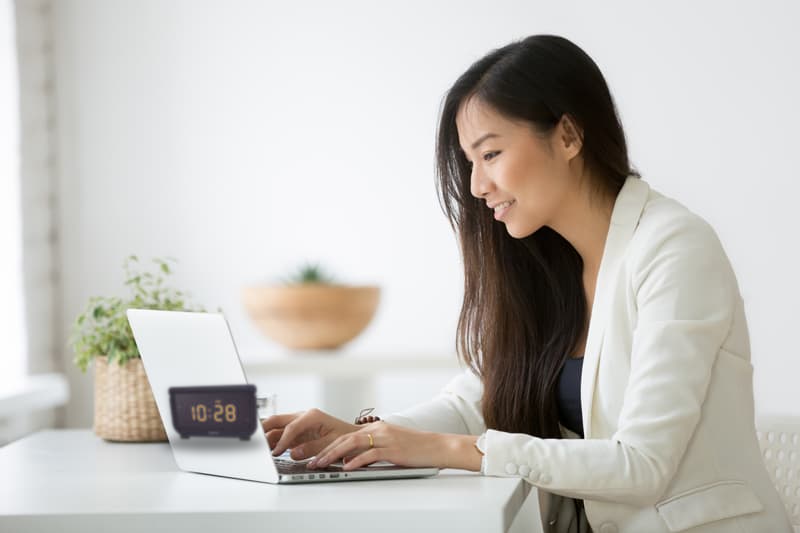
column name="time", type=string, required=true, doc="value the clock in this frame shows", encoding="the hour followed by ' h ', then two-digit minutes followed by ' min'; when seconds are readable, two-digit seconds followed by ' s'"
10 h 28 min
